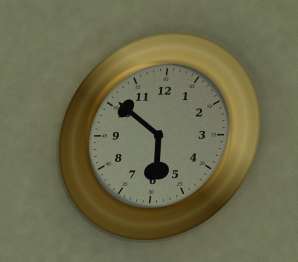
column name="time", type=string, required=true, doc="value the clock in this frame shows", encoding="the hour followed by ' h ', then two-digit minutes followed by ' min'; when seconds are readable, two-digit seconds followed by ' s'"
5 h 51 min
